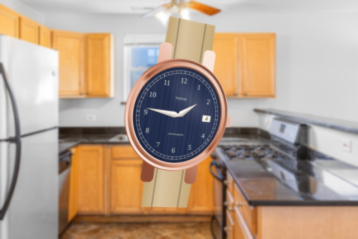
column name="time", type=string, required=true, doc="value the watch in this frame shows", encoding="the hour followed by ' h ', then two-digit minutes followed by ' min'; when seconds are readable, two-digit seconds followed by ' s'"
1 h 46 min
